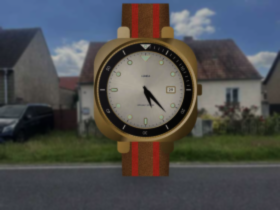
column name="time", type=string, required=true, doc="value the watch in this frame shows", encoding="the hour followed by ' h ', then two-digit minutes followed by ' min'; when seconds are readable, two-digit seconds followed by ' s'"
5 h 23 min
